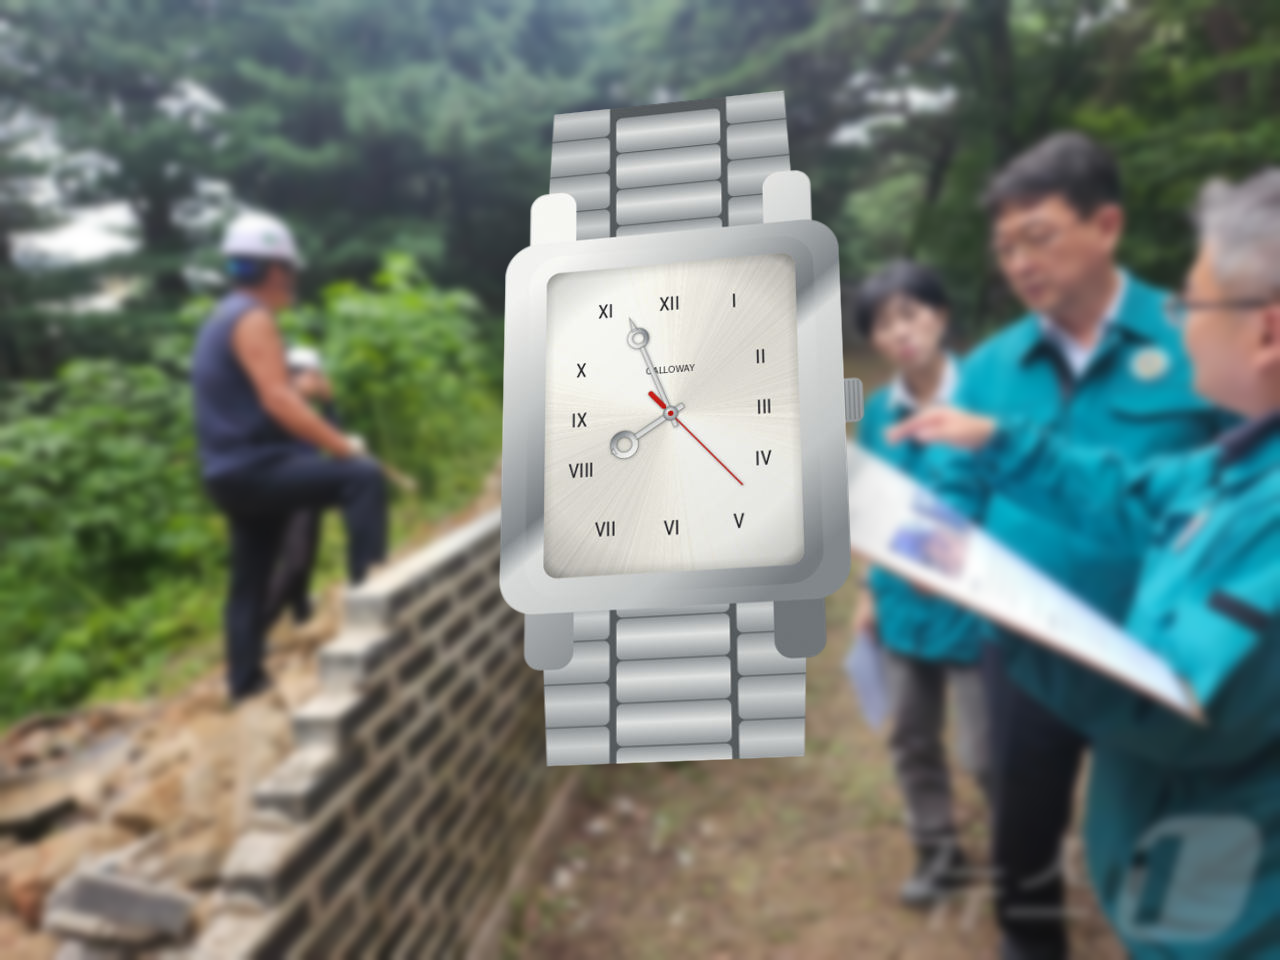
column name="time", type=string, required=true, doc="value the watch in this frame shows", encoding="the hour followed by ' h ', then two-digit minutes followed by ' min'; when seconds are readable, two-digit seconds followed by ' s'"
7 h 56 min 23 s
